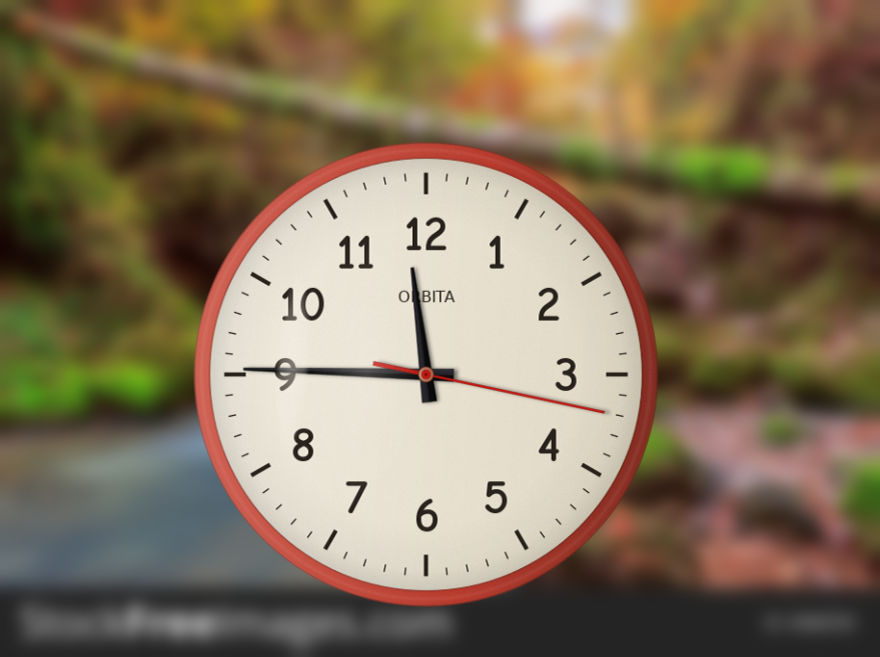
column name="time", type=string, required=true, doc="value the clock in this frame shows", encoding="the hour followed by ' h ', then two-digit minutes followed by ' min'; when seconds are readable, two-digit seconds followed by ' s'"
11 h 45 min 17 s
